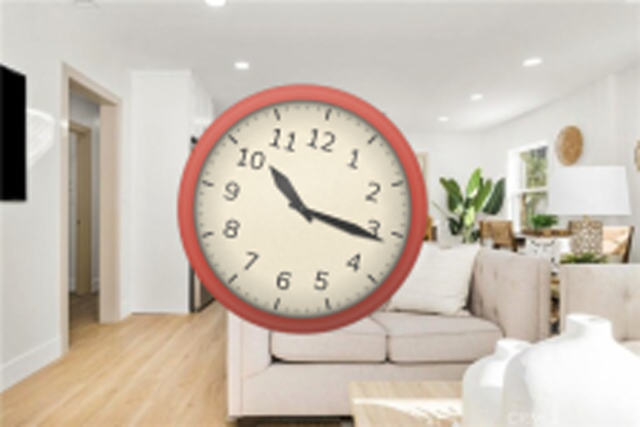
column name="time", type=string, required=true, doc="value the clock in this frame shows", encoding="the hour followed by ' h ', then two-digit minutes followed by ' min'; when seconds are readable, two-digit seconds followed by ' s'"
10 h 16 min
